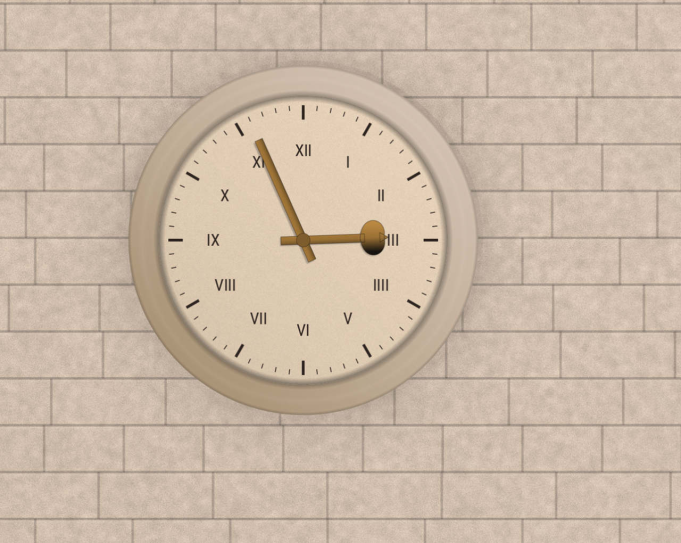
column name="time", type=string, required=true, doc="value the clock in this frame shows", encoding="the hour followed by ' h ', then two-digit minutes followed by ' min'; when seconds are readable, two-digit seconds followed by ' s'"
2 h 56 min
